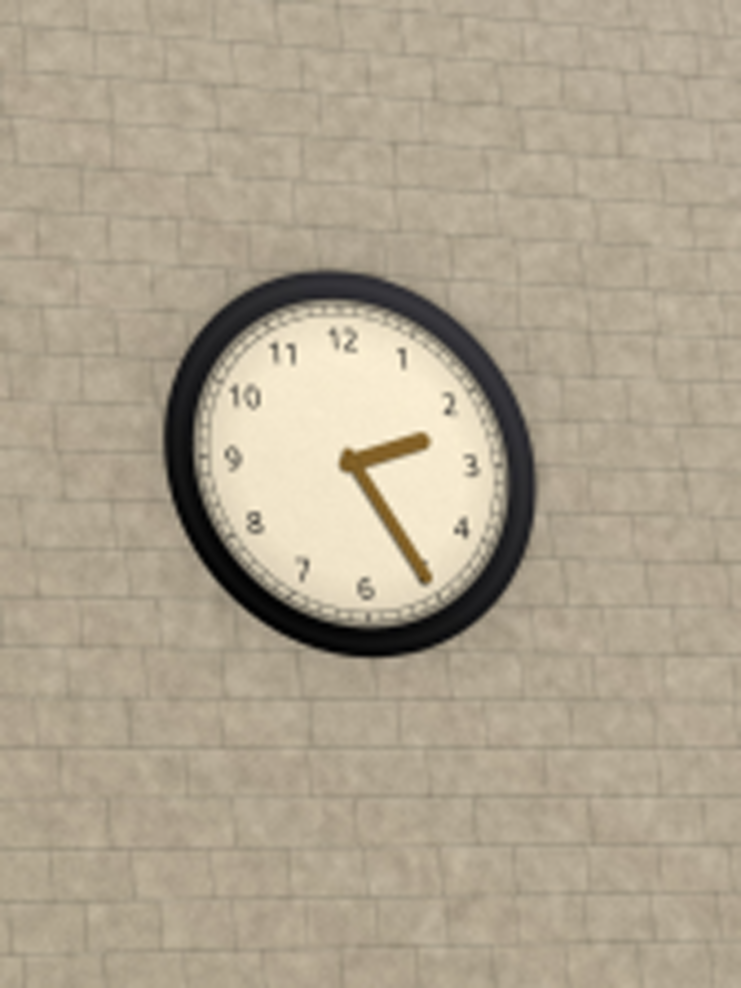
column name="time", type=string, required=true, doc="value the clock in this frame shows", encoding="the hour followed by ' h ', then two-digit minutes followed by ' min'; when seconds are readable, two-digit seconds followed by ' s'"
2 h 25 min
